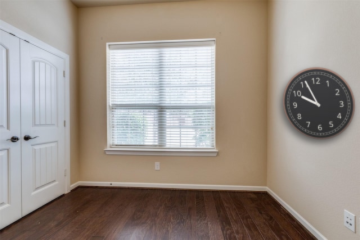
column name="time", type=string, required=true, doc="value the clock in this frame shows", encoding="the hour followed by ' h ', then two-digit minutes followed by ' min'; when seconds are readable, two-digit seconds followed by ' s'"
9 h 56 min
